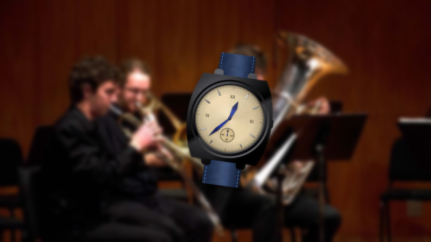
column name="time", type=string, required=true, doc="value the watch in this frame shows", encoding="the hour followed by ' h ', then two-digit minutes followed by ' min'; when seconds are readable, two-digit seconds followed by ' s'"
12 h 37 min
